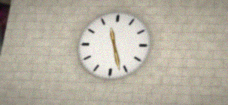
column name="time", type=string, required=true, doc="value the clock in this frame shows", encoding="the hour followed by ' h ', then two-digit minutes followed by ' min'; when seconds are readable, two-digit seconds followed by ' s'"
11 h 27 min
